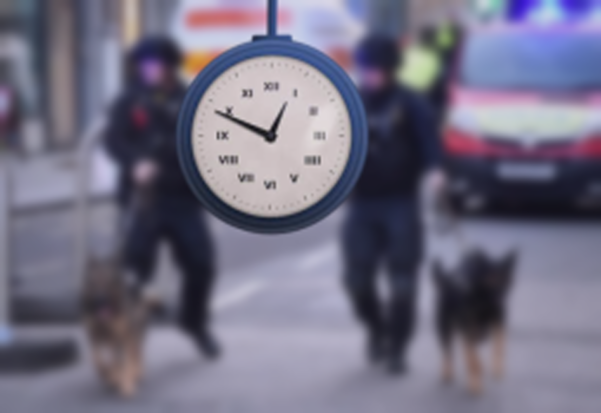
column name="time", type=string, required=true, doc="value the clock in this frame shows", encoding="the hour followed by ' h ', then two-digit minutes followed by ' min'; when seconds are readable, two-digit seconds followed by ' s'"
12 h 49 min
